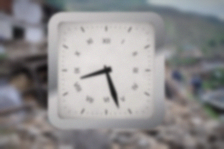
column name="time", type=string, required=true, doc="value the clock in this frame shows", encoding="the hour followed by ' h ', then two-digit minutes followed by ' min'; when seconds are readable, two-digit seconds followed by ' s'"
8 h 27 min
